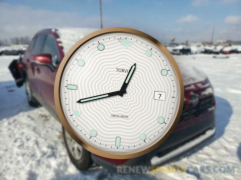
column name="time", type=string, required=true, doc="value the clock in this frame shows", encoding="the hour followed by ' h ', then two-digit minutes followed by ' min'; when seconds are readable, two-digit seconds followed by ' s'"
12 h 42 min
